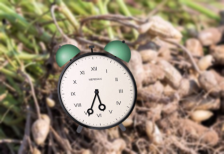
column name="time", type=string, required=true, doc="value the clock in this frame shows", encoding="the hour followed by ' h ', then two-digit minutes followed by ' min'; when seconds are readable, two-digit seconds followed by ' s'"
5 h 34 min
